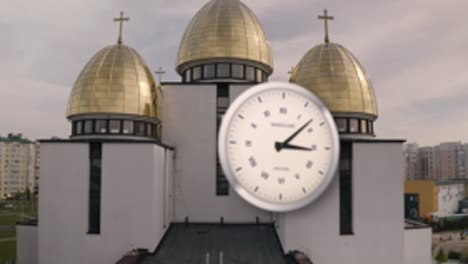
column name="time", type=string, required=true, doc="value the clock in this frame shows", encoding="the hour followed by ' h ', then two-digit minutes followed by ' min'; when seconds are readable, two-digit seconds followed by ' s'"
3 h 08 min
